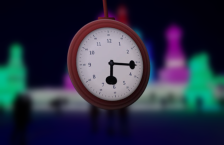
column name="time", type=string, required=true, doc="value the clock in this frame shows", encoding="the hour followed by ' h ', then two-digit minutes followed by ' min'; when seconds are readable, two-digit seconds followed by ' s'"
6 h 16 min
